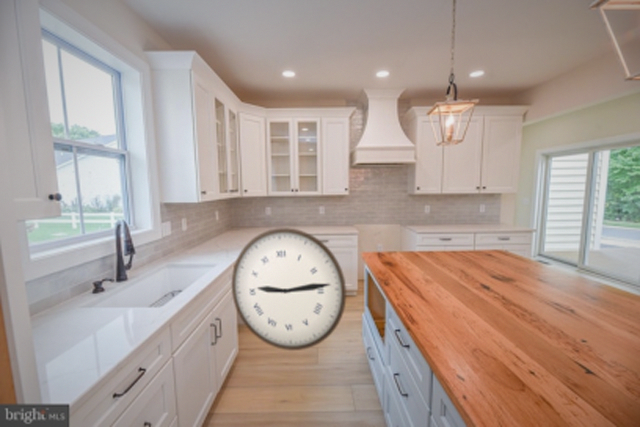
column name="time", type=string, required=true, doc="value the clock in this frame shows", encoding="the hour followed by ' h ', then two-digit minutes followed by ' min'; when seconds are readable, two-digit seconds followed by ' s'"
9 h 14 min
